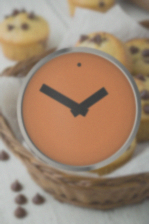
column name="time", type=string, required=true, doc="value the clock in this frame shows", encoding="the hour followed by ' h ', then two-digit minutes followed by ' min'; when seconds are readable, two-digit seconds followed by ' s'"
1 h 50 min
